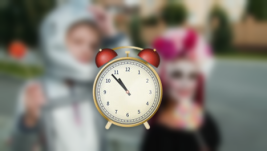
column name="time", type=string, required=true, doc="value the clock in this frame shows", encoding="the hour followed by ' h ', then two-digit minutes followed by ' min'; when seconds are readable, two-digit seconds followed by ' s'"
10 h 53 min
